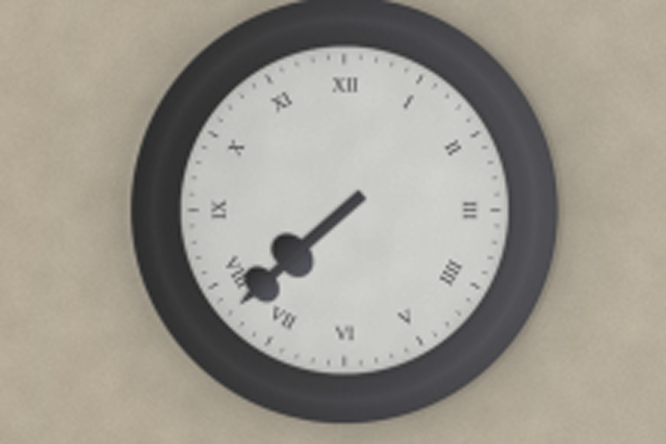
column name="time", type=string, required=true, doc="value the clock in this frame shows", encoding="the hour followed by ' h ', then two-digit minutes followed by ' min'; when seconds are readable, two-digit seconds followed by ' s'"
7 h 38 min
